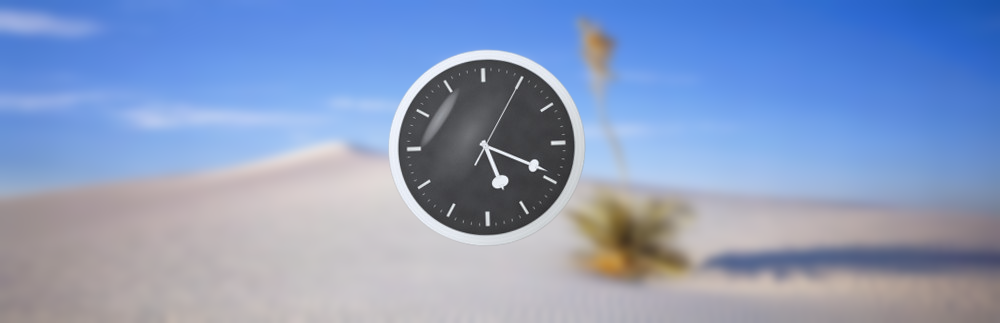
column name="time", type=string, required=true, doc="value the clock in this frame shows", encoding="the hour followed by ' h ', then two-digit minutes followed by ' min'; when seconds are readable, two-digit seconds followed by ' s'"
5 h 19 min 05 s
